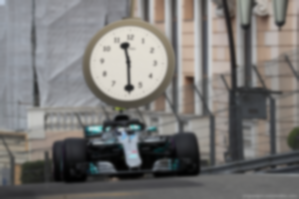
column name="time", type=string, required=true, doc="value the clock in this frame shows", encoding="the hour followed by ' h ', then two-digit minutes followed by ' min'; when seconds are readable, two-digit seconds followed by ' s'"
11 h 29 min
